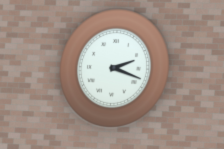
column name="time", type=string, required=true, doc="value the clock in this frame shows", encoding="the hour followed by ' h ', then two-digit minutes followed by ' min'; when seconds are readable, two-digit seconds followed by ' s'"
2 h 18 min
